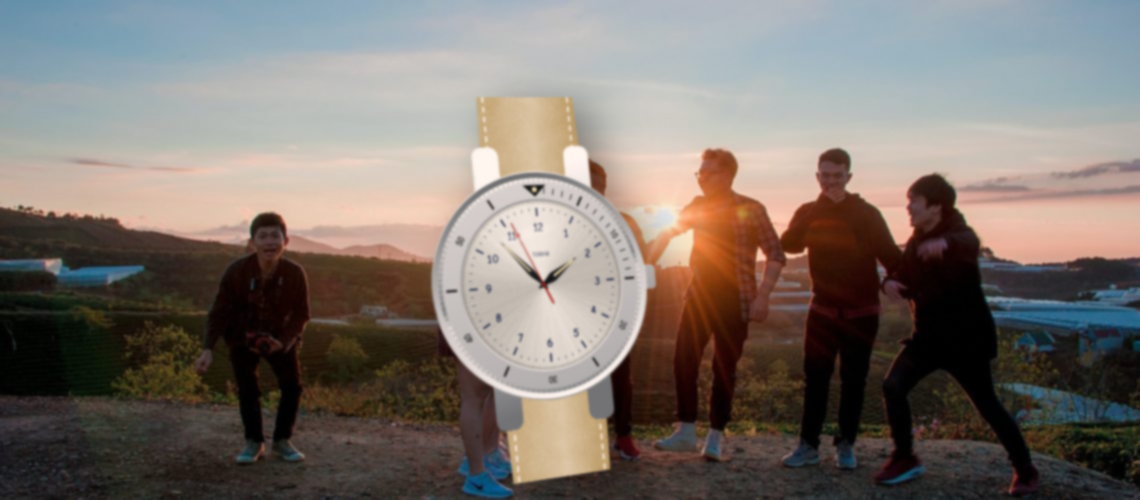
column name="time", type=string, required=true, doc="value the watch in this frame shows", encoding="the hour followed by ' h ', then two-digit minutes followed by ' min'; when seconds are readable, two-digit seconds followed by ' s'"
1 h 52 min 56 s
